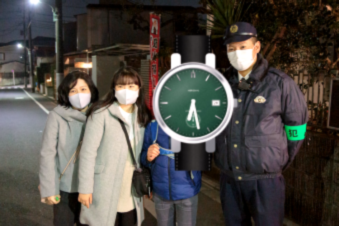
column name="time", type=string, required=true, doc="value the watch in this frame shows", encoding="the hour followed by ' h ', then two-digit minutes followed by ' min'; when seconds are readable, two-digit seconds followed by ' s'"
6 h 28 min
